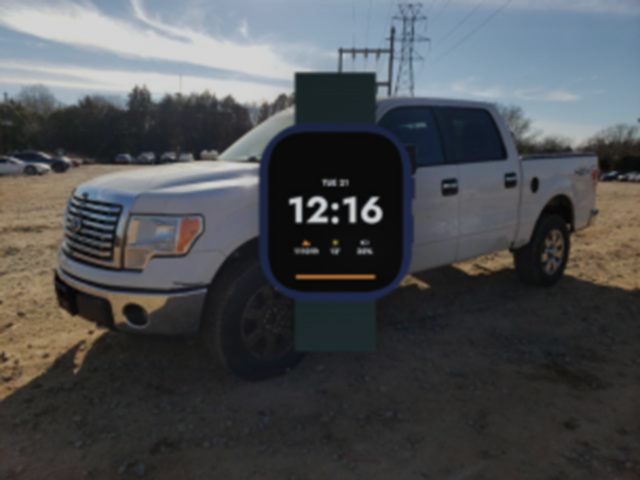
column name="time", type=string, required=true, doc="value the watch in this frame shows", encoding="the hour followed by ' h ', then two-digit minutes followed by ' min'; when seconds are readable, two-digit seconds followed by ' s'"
12 h 16 min
